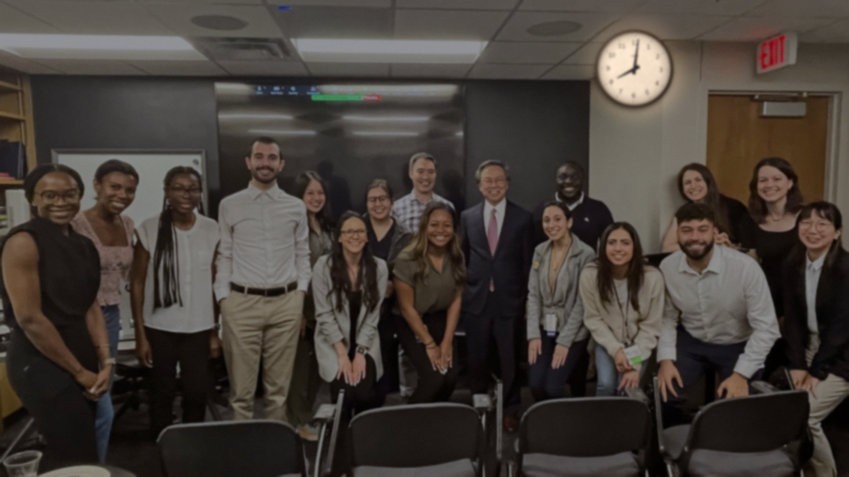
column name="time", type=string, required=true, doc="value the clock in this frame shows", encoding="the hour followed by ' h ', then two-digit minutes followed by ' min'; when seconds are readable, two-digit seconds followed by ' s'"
8 h 01 min
